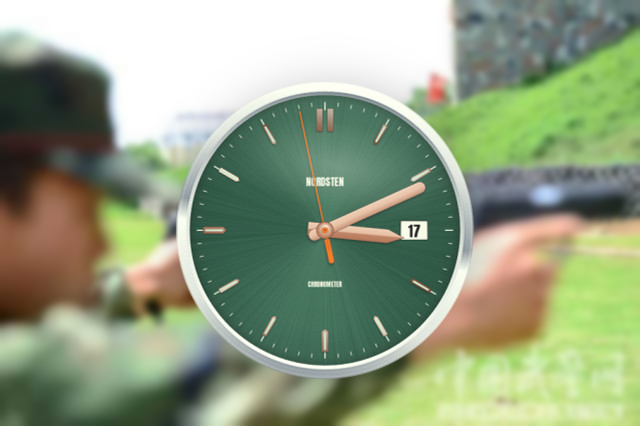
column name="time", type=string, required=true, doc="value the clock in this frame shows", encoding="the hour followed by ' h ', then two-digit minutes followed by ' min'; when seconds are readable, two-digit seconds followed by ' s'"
3 h 10 min 58 s
